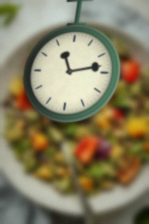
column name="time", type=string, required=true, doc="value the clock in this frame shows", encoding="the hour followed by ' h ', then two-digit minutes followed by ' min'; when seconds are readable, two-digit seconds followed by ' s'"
11 h 13 min
